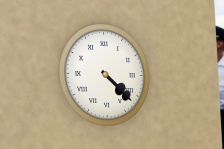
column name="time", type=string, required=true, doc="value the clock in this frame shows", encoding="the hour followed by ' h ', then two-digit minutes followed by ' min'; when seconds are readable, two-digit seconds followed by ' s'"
4 h 22 min
